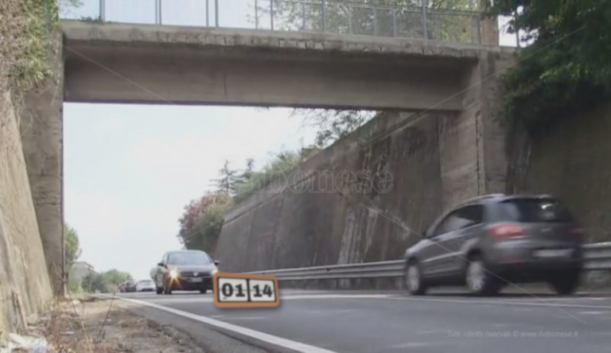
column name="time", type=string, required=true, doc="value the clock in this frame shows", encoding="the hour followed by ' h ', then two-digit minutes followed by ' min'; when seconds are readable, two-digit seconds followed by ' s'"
1 h 14 min
